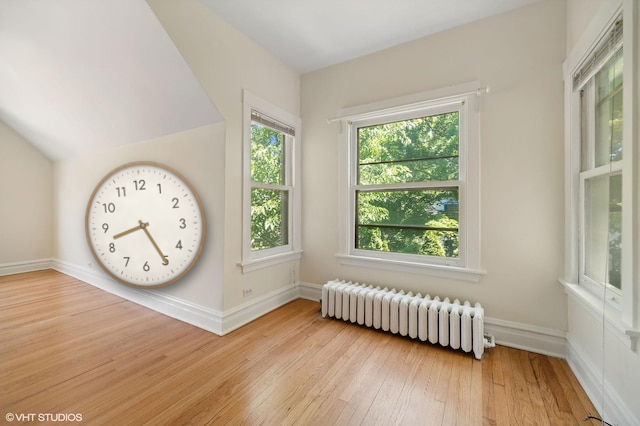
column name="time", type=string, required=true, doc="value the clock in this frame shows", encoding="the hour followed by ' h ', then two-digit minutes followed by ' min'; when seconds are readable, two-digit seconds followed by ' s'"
8 h 25 min
